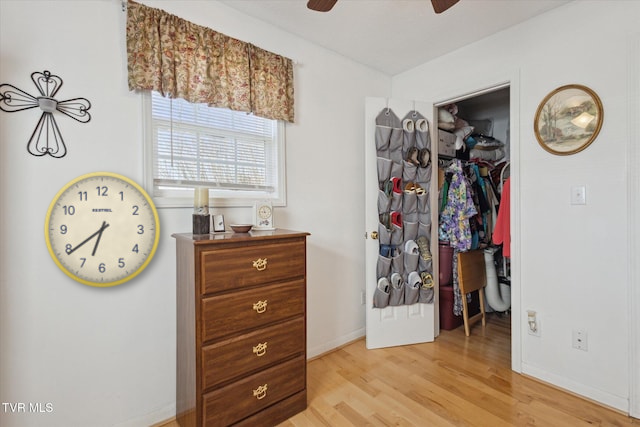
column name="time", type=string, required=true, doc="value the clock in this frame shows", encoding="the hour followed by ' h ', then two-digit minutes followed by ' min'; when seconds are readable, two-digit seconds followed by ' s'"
6 h 39 min
